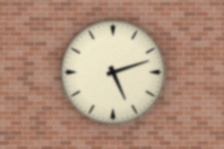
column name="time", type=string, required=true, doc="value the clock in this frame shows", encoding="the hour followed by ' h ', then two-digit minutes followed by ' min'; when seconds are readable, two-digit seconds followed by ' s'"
5 h 12 min
